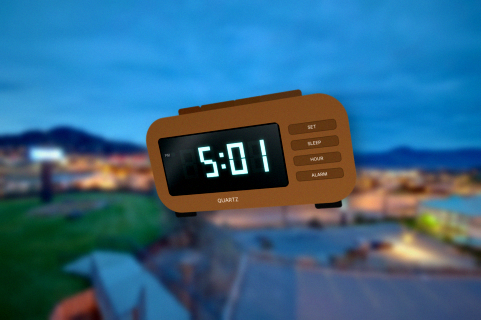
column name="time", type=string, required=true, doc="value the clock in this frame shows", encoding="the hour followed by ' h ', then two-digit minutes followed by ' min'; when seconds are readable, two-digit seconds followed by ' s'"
5 h 01 min
